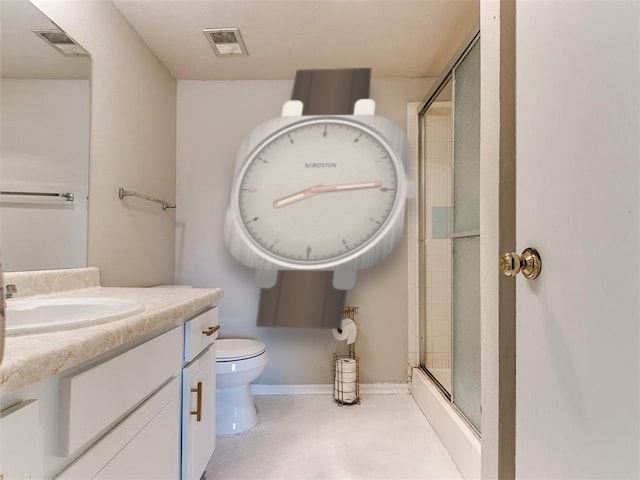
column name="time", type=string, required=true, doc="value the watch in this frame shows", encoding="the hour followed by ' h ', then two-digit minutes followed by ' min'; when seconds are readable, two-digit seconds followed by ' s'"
8 h 14 min
